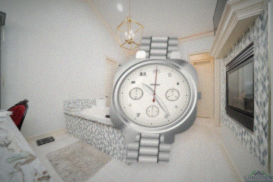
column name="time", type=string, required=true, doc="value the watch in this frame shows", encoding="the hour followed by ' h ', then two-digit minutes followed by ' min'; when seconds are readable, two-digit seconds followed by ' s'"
10 h 24 min
